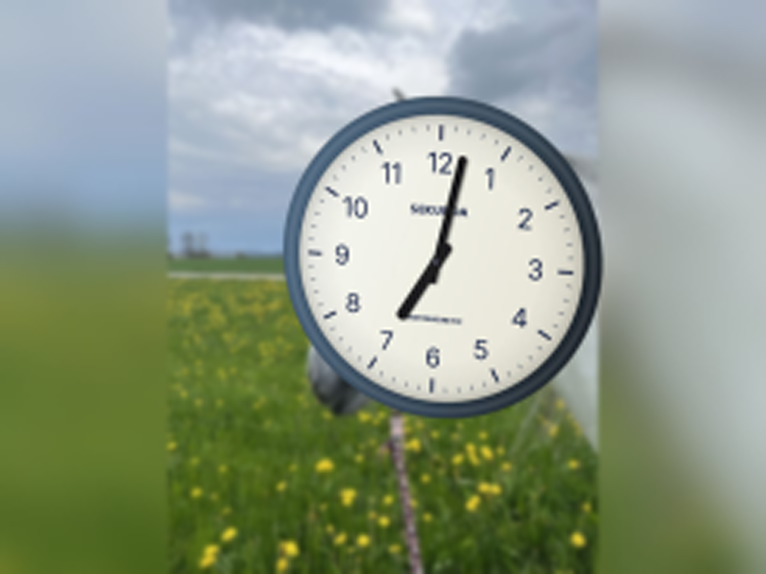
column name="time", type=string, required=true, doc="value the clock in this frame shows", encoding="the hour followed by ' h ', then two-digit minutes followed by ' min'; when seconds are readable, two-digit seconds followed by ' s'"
7 h 02 min
